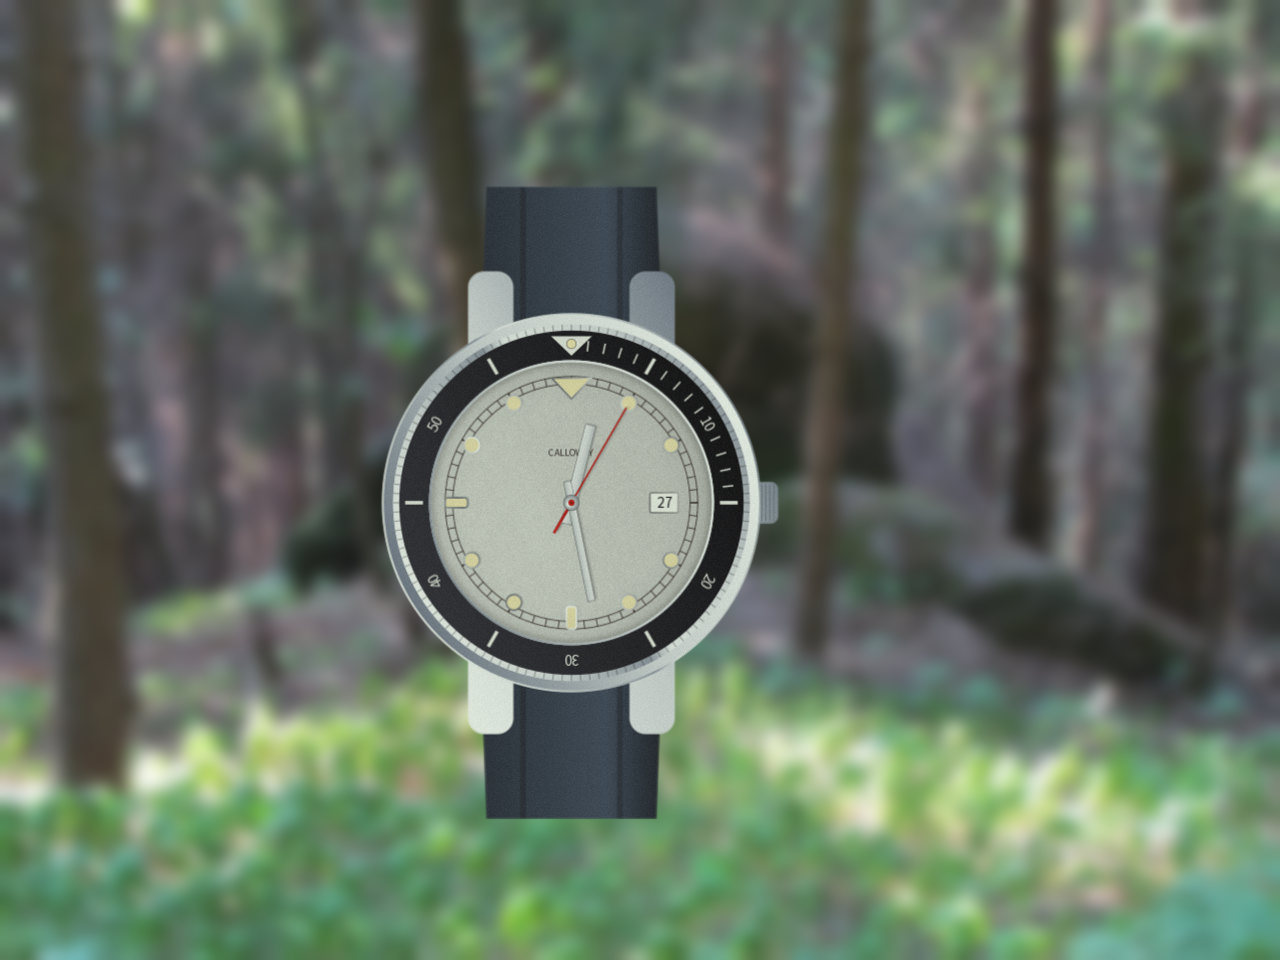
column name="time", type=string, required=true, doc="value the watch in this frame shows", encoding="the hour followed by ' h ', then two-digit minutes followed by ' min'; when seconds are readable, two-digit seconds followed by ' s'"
12 h 28 min 05 s
